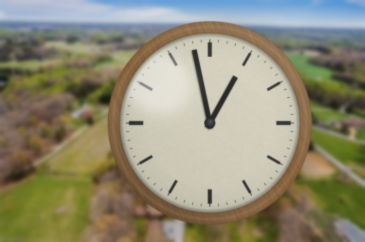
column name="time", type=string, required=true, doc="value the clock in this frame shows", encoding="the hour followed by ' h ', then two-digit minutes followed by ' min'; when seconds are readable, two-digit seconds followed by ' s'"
12 h 58 min
